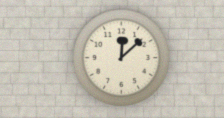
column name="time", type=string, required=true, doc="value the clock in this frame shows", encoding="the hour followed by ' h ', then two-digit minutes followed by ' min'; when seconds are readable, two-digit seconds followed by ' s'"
12 h 08 min
